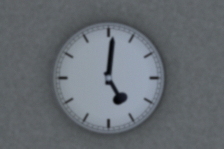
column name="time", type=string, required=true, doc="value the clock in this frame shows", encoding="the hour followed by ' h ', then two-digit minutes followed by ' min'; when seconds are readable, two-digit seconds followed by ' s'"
5 h 01 min
